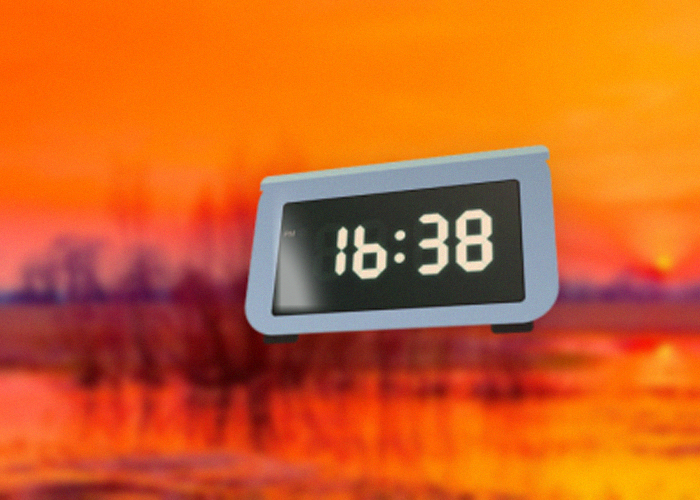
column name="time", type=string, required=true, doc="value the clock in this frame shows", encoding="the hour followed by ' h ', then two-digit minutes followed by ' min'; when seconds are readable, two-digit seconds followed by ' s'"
16 h 38 min
